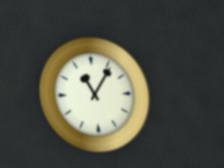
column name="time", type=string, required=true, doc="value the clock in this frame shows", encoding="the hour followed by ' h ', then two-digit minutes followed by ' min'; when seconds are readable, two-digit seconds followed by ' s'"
11 h 06 min
